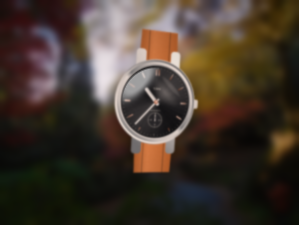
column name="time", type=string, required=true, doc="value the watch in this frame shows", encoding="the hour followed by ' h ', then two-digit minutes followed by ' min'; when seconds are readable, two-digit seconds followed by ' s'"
10 h 37 min
